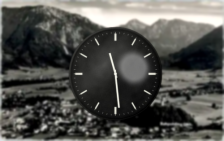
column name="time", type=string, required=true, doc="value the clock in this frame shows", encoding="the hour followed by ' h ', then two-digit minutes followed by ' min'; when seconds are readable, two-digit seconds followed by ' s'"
11 h 29 min
